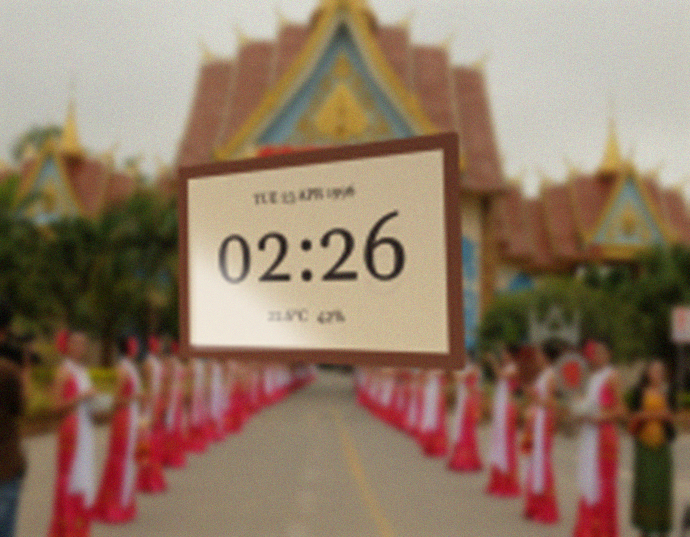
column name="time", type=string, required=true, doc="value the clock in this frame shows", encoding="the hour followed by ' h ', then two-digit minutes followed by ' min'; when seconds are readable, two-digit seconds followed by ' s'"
2 h 26 min
